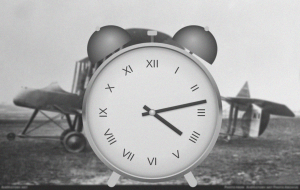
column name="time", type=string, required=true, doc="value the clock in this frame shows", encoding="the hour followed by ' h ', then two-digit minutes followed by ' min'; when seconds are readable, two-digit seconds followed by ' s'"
4 h 13 min
